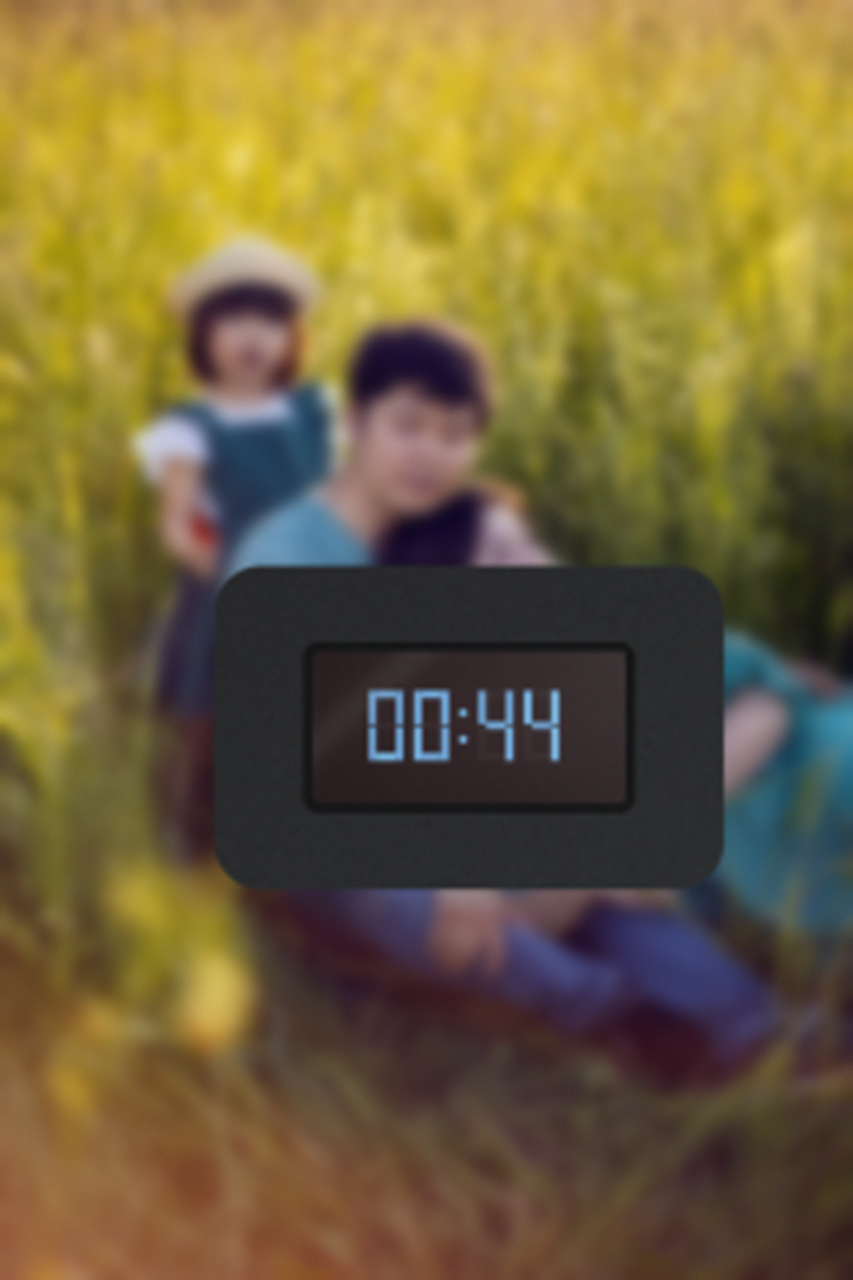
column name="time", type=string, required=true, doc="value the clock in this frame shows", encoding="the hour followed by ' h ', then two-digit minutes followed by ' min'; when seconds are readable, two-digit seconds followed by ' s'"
0 h 44 min
